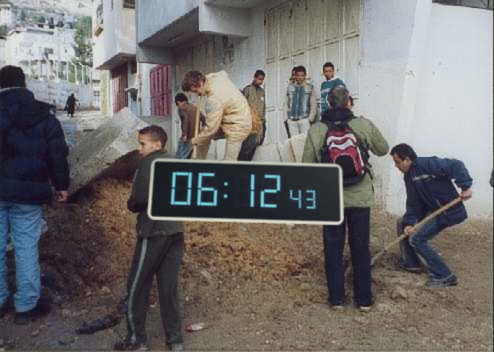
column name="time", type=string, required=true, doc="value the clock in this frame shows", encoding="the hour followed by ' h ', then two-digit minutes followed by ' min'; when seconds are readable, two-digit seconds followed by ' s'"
6 h 12 min 43 s
